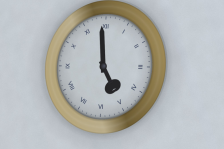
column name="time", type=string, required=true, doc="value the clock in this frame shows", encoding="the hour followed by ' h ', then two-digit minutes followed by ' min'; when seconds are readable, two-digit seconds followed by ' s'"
4 h 59 min
